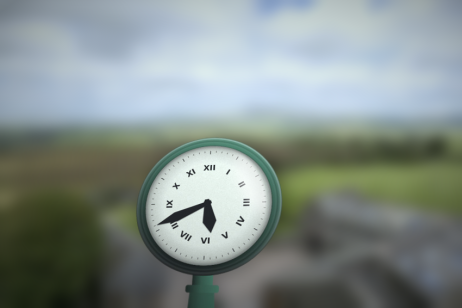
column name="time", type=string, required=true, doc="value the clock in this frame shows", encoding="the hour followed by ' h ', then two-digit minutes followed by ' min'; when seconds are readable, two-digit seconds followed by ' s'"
5 h 41 min
